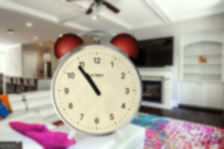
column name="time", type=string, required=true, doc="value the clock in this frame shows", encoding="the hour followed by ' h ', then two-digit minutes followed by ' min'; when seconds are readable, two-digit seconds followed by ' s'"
10 h 54 min
